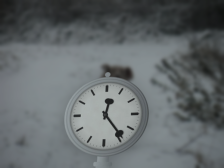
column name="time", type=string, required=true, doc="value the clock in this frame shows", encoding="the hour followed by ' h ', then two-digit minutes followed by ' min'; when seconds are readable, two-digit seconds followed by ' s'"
12 h 24 min
